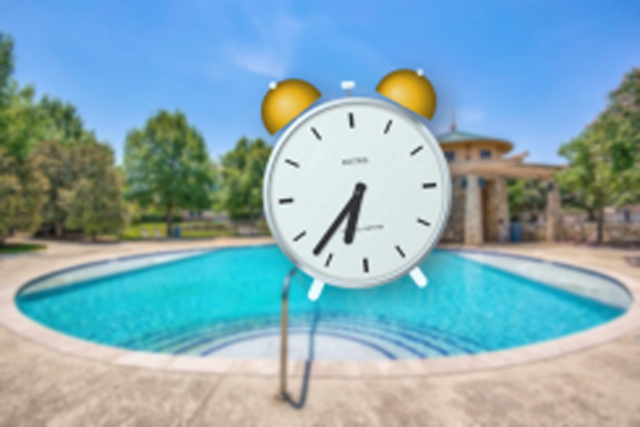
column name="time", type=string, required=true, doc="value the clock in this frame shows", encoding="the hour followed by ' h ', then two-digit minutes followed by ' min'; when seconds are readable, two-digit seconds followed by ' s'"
6 h 37 min
